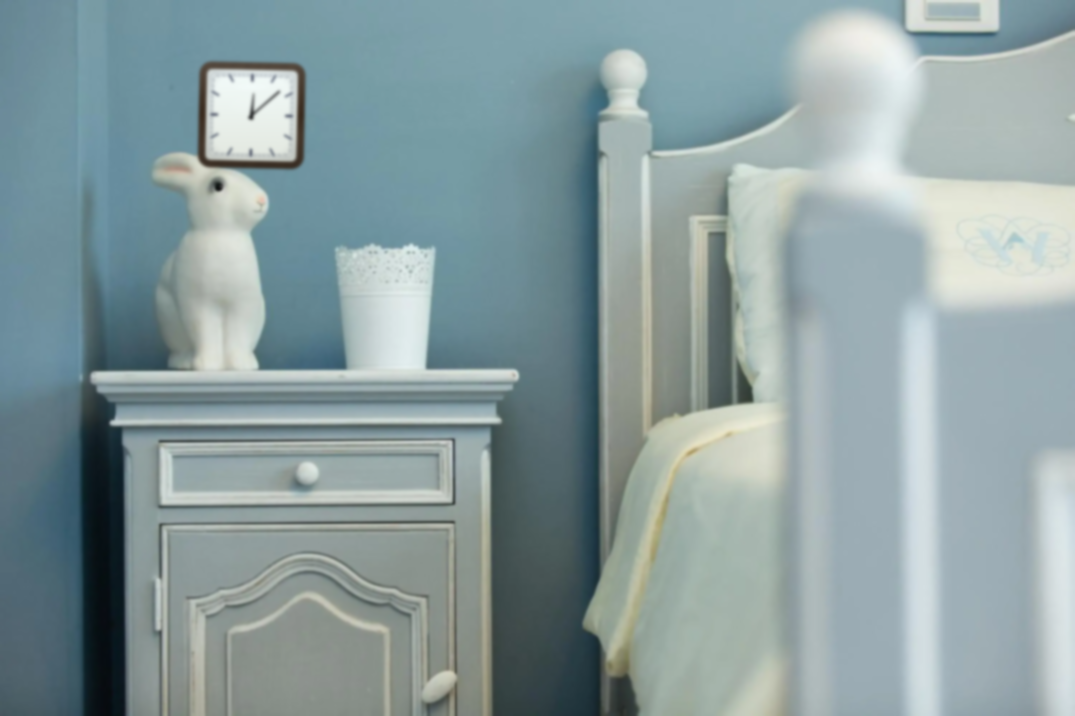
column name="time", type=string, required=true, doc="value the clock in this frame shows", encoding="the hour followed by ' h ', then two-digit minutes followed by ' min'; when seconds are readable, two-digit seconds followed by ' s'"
12 h 08 min
